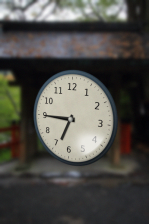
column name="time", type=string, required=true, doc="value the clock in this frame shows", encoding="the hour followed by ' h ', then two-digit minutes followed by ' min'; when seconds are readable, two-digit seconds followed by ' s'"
6 h 45 min
